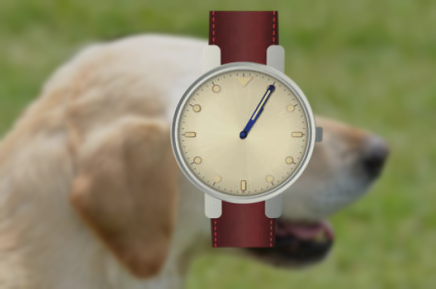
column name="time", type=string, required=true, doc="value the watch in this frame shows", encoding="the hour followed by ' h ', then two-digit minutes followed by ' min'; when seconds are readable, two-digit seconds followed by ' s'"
1 h 05 min
